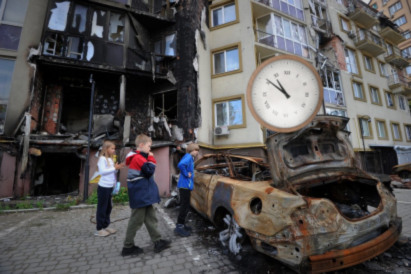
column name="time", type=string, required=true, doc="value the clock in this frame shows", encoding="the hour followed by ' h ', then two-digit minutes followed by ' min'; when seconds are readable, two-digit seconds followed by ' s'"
10 h 51 min
